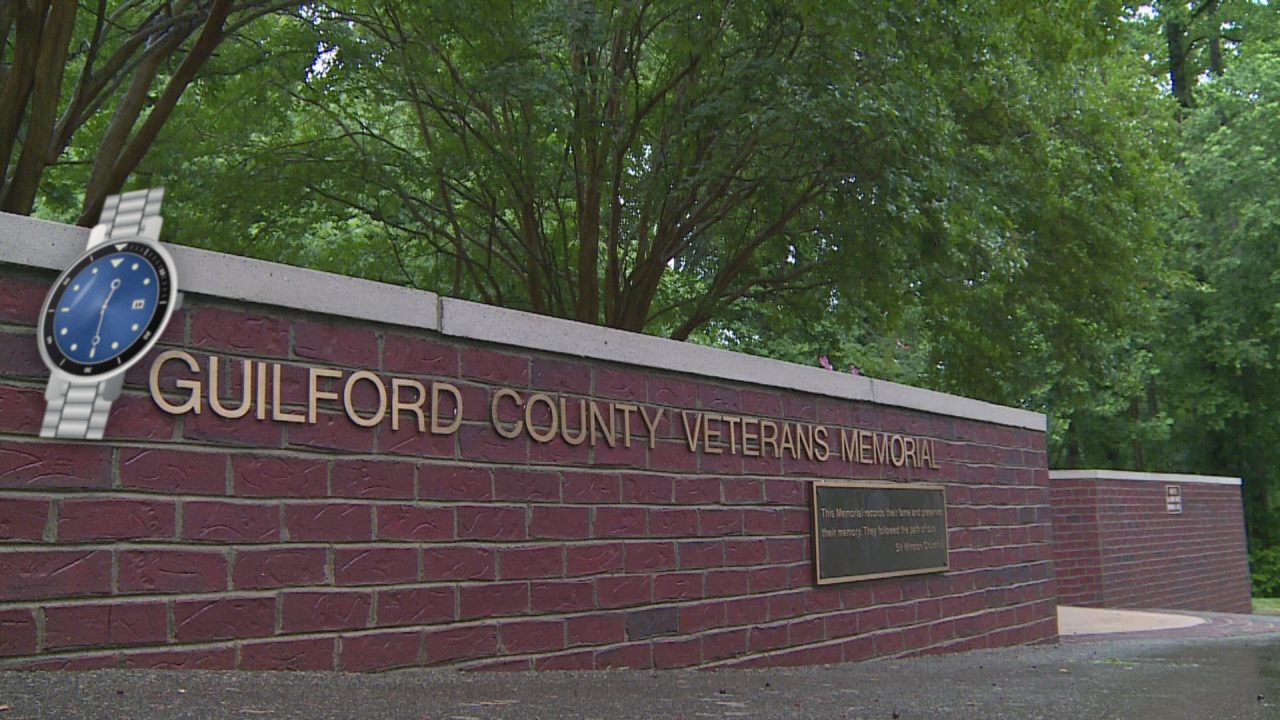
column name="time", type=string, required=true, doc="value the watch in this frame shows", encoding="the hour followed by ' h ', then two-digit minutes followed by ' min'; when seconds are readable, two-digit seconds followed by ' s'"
12 h 30 min
